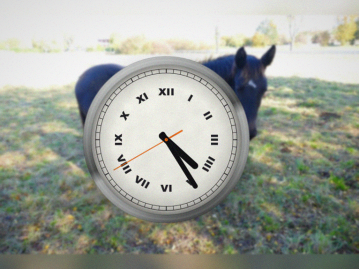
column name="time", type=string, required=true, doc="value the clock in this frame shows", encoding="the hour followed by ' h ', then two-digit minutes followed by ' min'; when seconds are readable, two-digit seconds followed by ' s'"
4 h 24 min 40 s
